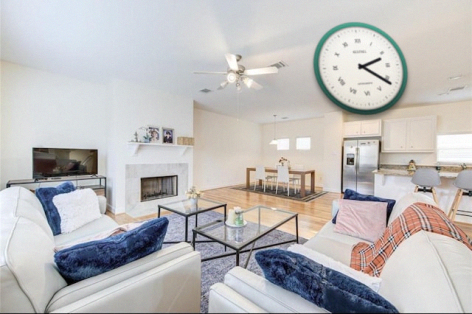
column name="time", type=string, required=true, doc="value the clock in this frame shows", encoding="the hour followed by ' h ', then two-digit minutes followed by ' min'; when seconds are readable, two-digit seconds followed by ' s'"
2 h 21 min
